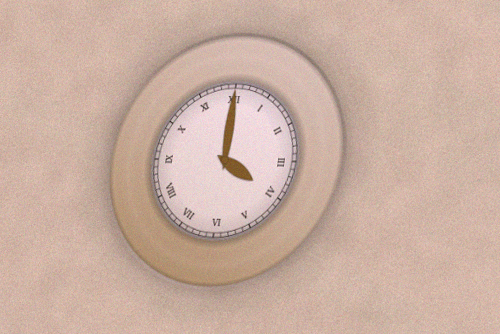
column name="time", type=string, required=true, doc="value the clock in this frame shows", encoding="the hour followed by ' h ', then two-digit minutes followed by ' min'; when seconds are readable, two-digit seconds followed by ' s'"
4 h 00 min
